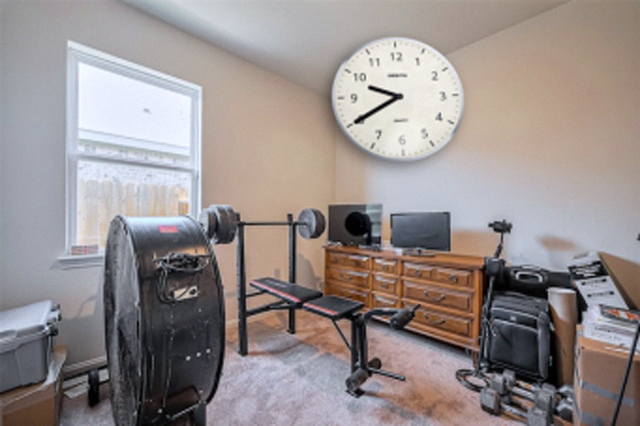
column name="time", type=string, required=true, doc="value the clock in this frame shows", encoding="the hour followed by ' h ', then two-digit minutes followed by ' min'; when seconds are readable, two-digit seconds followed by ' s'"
9 h 40 min
